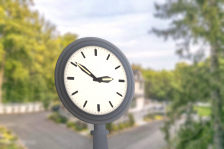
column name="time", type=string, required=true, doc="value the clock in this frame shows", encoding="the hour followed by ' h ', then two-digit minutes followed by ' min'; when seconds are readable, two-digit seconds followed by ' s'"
2 h 51 min
